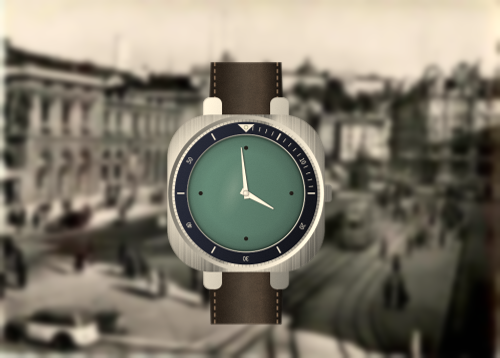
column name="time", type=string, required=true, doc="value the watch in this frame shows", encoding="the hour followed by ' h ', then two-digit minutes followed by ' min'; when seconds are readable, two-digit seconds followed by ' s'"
3 h 59 min
